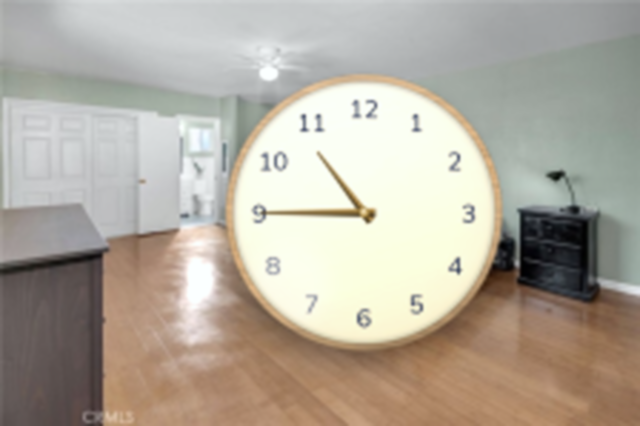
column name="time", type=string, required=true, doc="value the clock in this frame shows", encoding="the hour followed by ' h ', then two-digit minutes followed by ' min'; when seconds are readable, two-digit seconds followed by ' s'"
10 h 45 min
